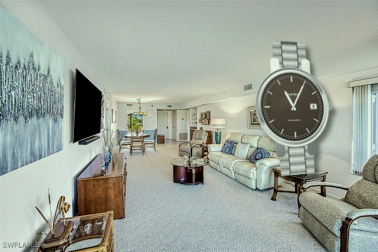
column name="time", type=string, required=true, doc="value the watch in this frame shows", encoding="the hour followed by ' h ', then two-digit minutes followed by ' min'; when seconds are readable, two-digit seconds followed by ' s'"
11 h 05 min
